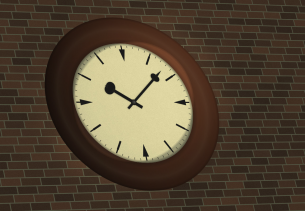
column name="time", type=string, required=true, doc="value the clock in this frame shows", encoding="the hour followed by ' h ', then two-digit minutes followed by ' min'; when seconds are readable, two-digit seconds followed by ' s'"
10 h 08 min
